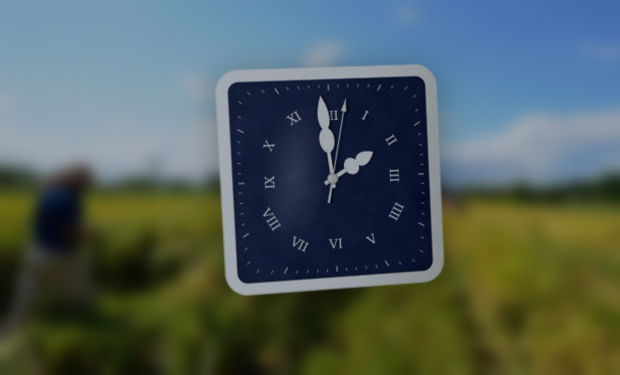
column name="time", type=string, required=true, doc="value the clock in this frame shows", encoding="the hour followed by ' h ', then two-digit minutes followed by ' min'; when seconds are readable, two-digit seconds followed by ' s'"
1 h 59 min 02 s
